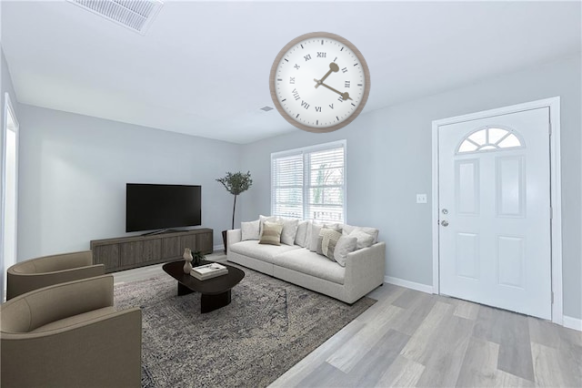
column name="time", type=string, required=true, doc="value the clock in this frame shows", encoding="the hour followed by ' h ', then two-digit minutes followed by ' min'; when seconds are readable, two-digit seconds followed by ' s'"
1 h 19 min
